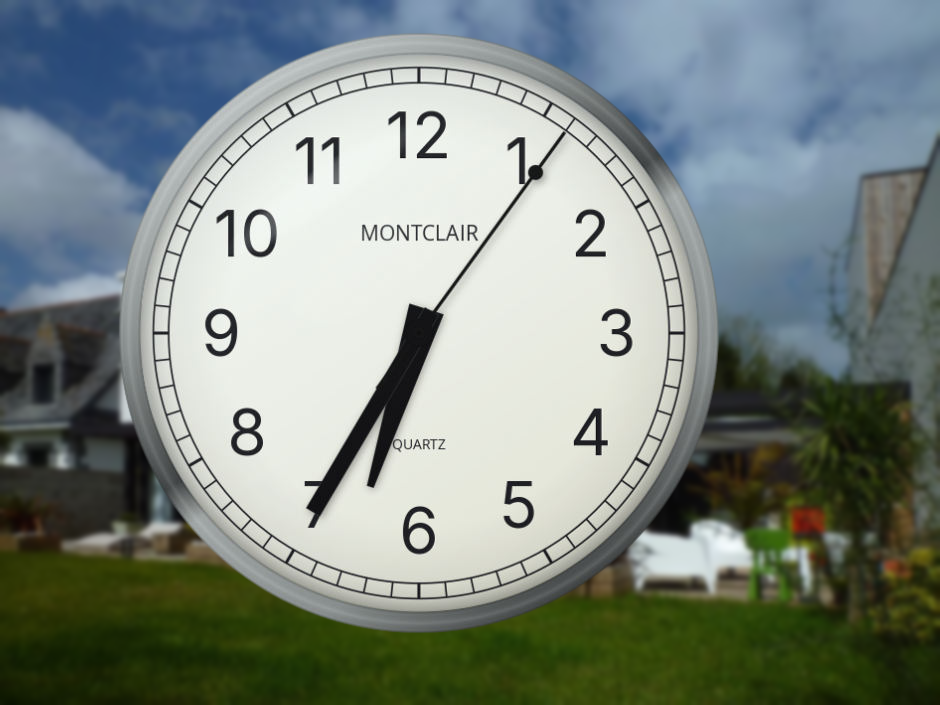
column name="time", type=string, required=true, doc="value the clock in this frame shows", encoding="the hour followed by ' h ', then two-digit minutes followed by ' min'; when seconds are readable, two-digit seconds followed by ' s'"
6 h 35 min 06 s
